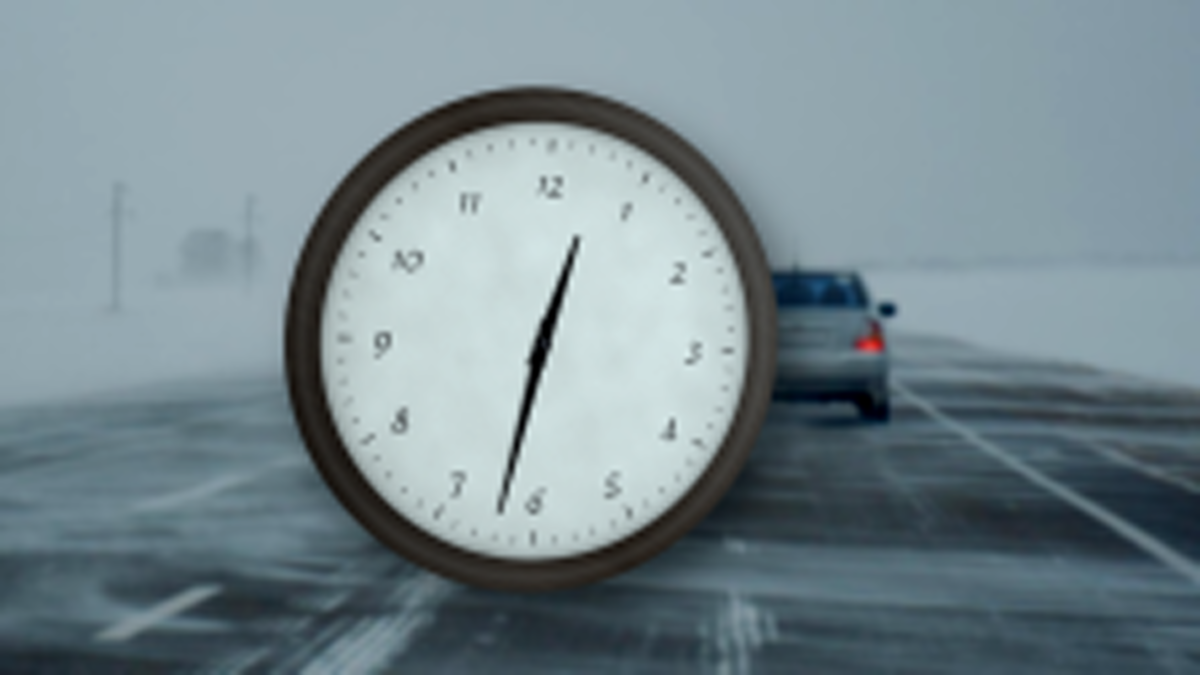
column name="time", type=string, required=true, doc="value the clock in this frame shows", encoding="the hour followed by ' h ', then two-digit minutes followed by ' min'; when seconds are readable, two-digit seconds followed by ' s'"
12 h 32 min
